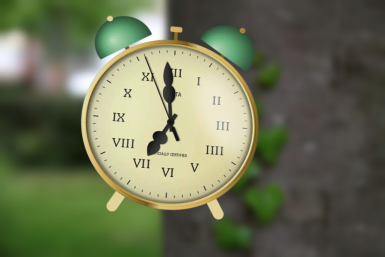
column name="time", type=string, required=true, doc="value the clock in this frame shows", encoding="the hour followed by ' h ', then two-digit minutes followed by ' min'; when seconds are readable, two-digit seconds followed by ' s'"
6 h 58 min 56 s
